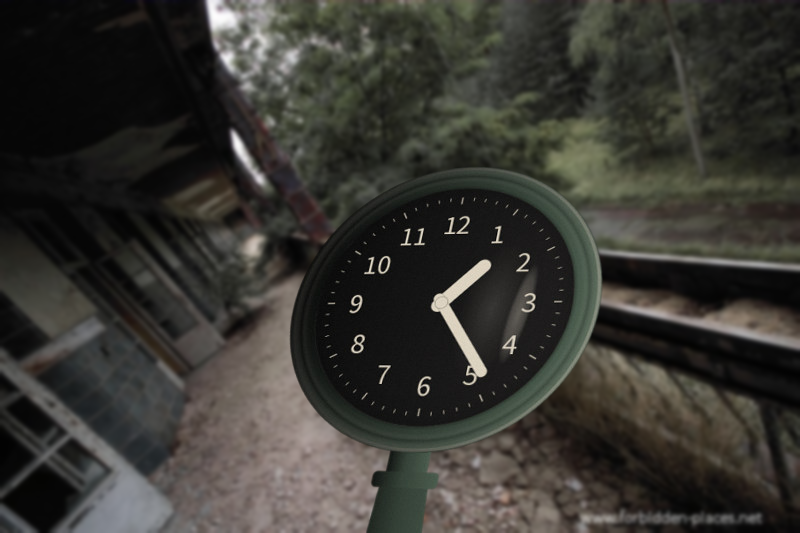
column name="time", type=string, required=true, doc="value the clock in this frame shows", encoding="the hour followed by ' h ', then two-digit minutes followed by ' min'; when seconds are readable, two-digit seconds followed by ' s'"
1 h 24 min
